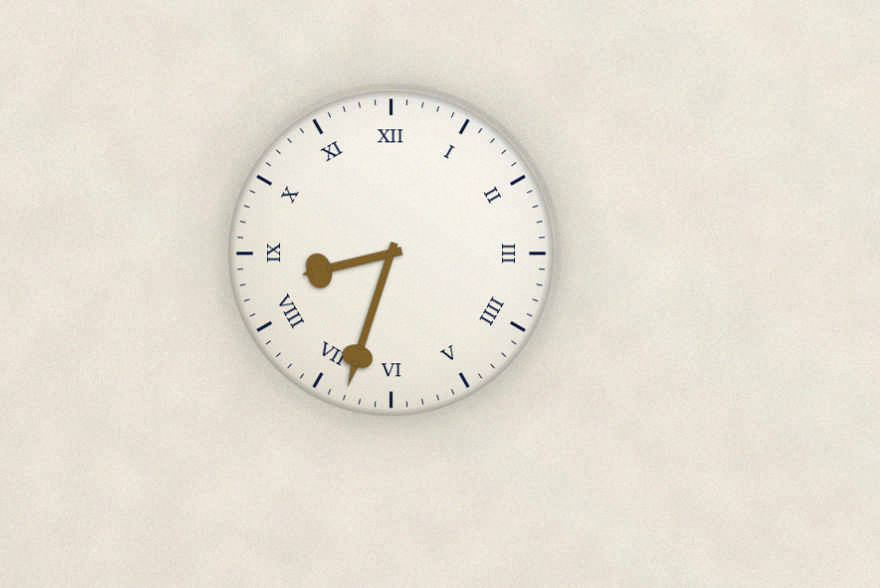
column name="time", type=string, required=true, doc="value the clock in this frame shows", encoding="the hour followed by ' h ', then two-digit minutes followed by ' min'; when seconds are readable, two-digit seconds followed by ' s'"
8 h 33 min
